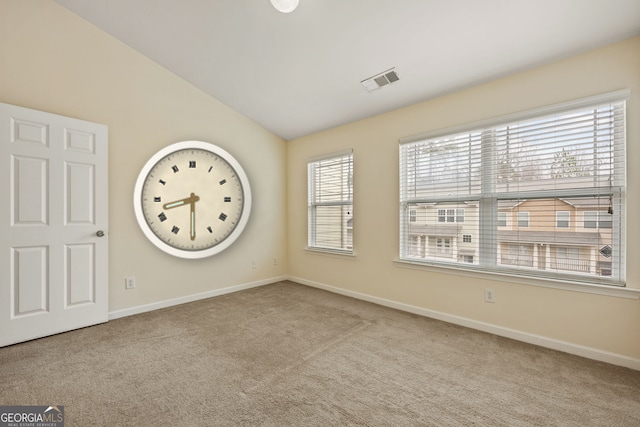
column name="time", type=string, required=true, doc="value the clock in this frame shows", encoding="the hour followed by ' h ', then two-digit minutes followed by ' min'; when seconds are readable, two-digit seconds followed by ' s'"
8 h 30 min
